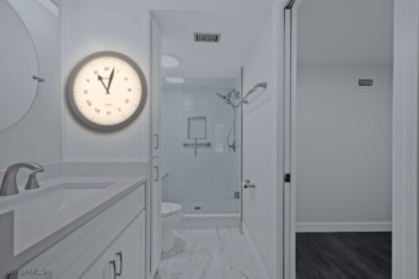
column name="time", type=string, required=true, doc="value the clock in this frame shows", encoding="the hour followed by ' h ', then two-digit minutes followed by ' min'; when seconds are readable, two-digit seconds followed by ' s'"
11 h 03 min
